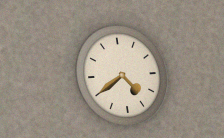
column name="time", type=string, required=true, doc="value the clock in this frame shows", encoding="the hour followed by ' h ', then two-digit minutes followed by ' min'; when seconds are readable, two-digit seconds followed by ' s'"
4 h 40 min
